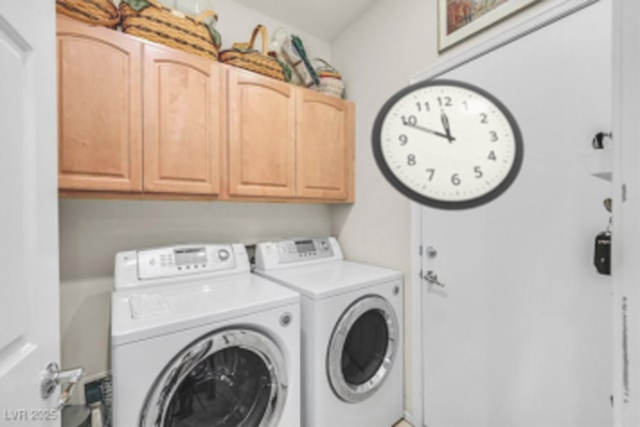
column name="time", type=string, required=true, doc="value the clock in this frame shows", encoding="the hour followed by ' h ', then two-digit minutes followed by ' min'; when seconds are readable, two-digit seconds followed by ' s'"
11 h 49 min
